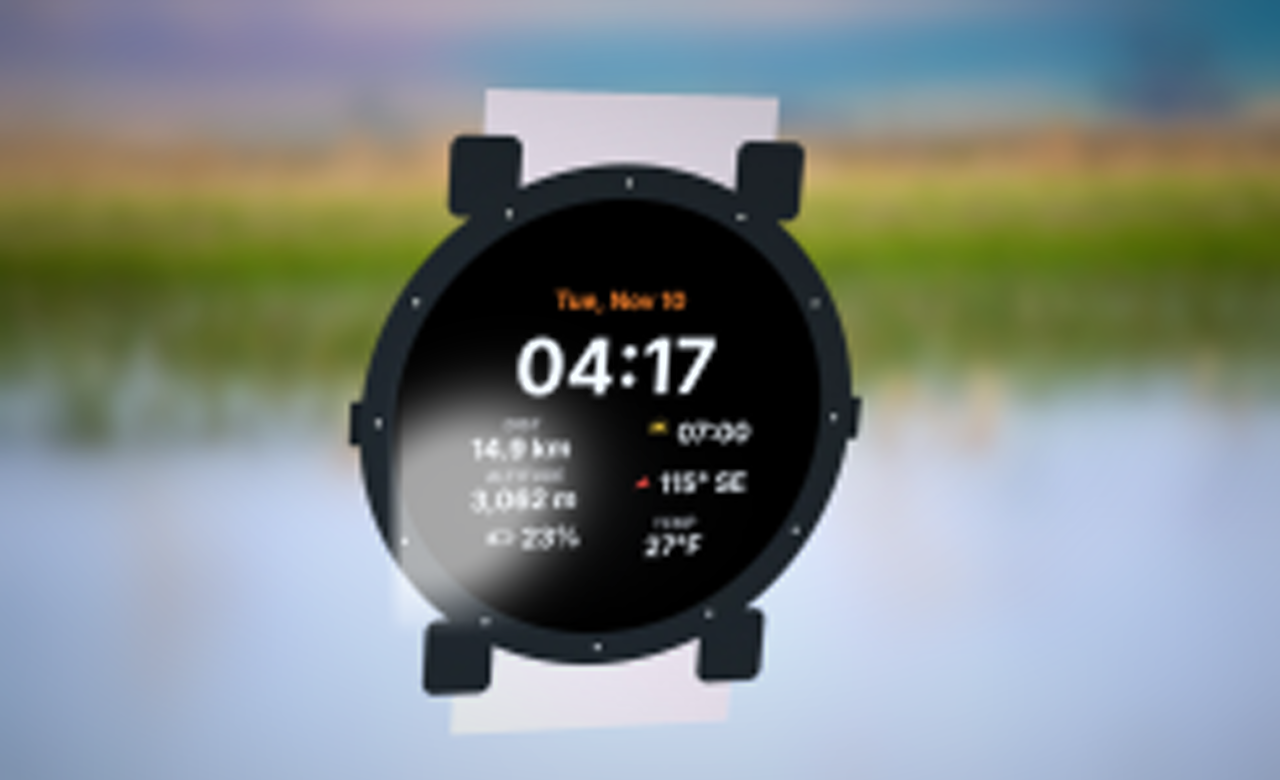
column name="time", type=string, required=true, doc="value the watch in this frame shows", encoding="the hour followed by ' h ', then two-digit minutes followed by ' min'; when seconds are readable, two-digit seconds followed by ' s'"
4 h 17 min
